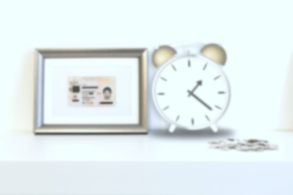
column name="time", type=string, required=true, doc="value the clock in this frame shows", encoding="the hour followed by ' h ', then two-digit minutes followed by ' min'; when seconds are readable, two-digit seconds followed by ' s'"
1 h 22 min
